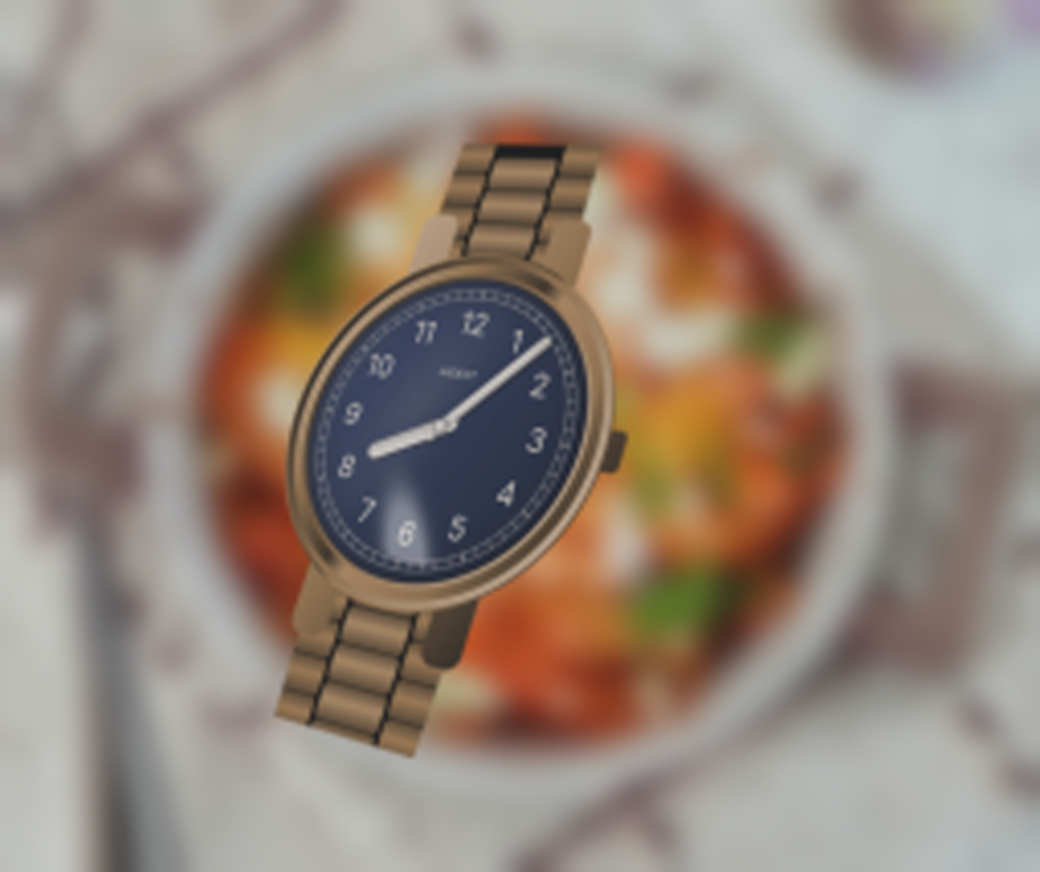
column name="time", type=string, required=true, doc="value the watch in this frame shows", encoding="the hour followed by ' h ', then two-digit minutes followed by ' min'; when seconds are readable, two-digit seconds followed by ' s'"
8 h 07 min
